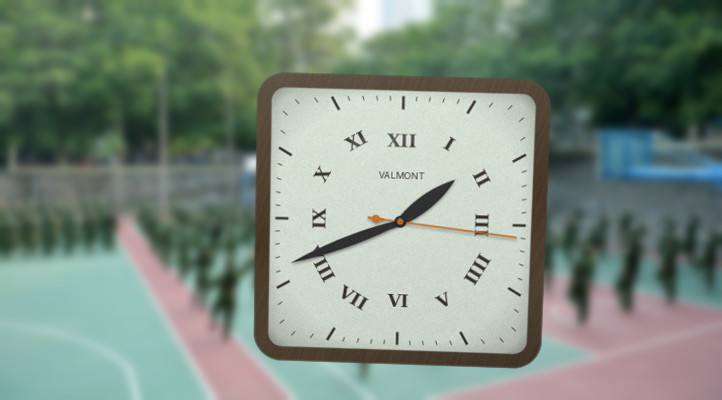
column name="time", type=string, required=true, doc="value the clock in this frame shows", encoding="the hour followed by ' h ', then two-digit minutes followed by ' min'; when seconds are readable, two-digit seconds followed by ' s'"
1 h 41 min 16 s
